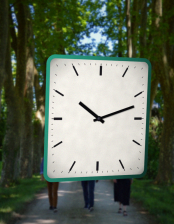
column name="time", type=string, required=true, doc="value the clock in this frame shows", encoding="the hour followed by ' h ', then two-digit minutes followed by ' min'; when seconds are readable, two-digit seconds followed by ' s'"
10 h 12 min
